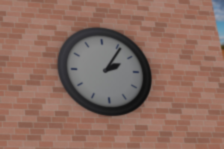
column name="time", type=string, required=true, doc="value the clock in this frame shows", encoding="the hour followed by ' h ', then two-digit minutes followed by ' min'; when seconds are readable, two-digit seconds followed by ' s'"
2 h 06 min
